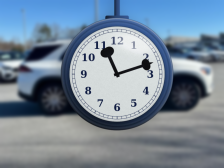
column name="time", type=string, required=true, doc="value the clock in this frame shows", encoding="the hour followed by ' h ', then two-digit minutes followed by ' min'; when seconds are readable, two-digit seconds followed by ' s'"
11 h 12 min
